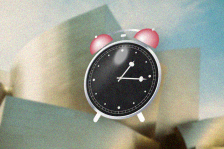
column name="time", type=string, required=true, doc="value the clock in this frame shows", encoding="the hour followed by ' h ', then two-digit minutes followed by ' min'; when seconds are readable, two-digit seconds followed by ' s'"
1 h 16 min
